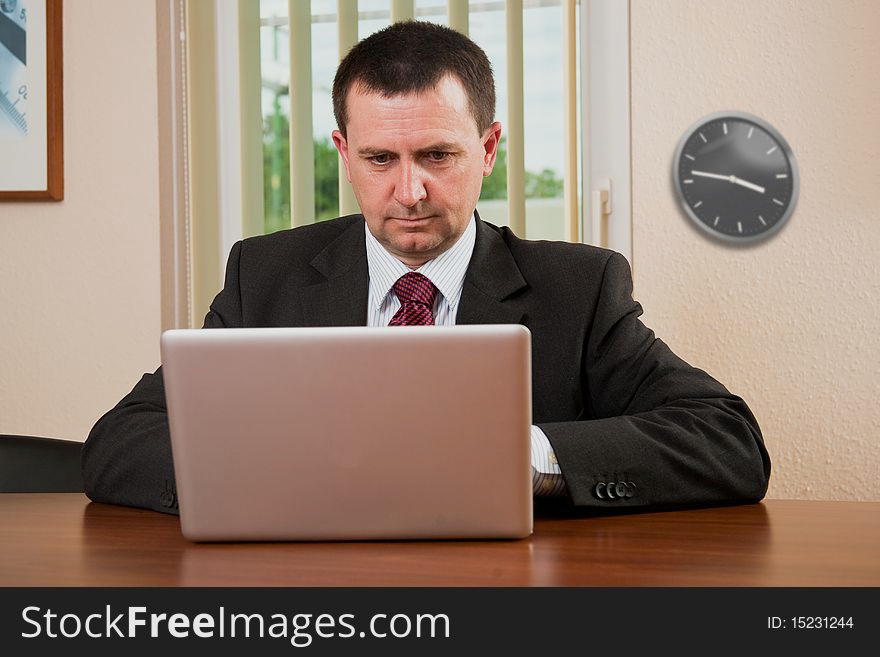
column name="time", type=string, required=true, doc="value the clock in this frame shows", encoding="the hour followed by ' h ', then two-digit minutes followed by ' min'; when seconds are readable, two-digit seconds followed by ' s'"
3 h 47 min
